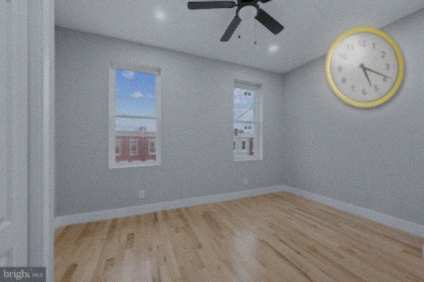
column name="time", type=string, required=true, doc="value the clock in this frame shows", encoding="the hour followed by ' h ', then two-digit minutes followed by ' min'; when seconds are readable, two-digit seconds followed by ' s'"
5 h 19 min
